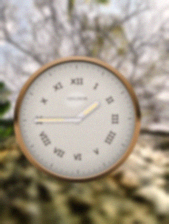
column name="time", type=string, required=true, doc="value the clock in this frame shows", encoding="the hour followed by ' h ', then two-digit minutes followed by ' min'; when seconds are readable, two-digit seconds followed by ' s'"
1 h 45 min
